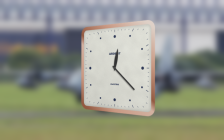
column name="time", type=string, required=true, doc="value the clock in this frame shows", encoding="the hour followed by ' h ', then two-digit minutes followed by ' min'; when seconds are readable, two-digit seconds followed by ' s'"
12 h 22 min
